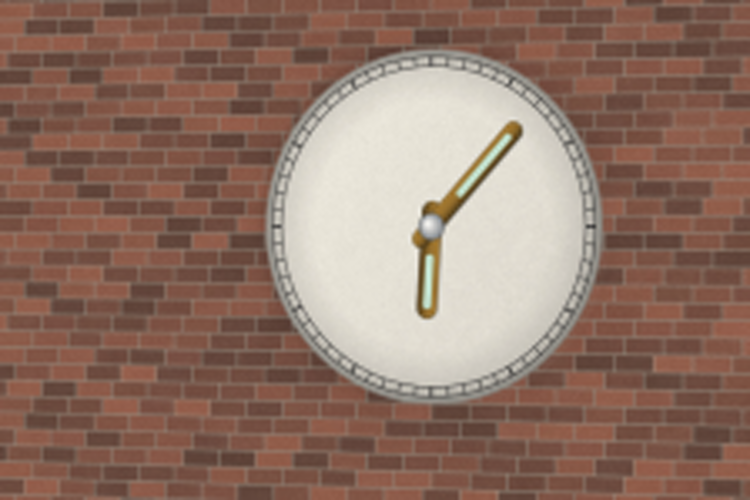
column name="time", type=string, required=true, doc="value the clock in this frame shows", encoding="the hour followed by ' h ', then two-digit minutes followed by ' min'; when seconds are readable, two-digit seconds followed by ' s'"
6 h 07 min
